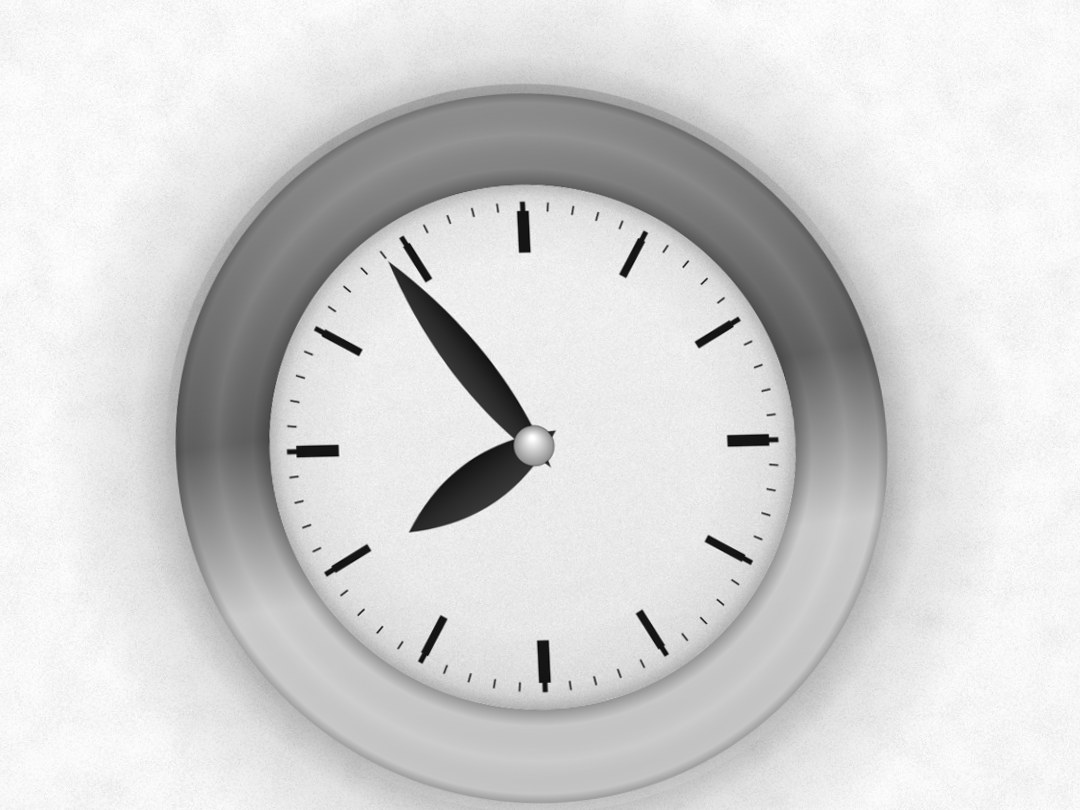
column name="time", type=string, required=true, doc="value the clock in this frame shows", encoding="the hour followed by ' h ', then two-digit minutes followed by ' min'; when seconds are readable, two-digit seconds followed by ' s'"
7 h 54 min
